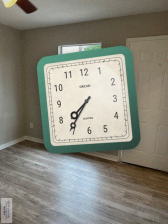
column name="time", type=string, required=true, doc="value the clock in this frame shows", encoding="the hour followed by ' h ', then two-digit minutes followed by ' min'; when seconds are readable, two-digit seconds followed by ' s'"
7 h 36 min
